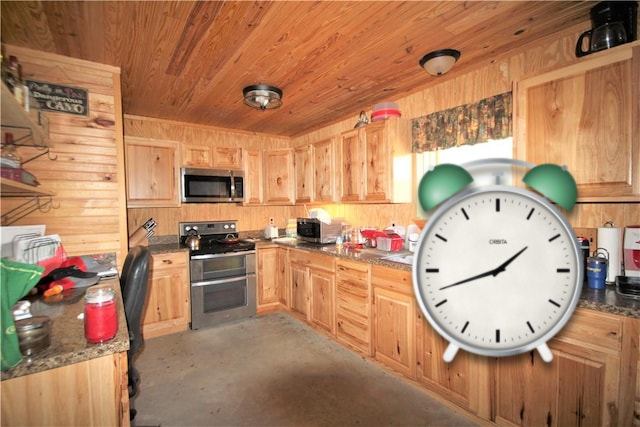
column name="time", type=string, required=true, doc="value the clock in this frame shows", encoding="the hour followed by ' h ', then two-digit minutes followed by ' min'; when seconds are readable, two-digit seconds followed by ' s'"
1 h 42 min
